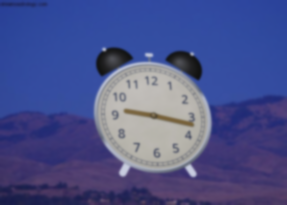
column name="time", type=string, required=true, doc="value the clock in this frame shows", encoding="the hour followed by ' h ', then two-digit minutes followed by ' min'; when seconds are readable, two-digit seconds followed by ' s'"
9 h 17 min
